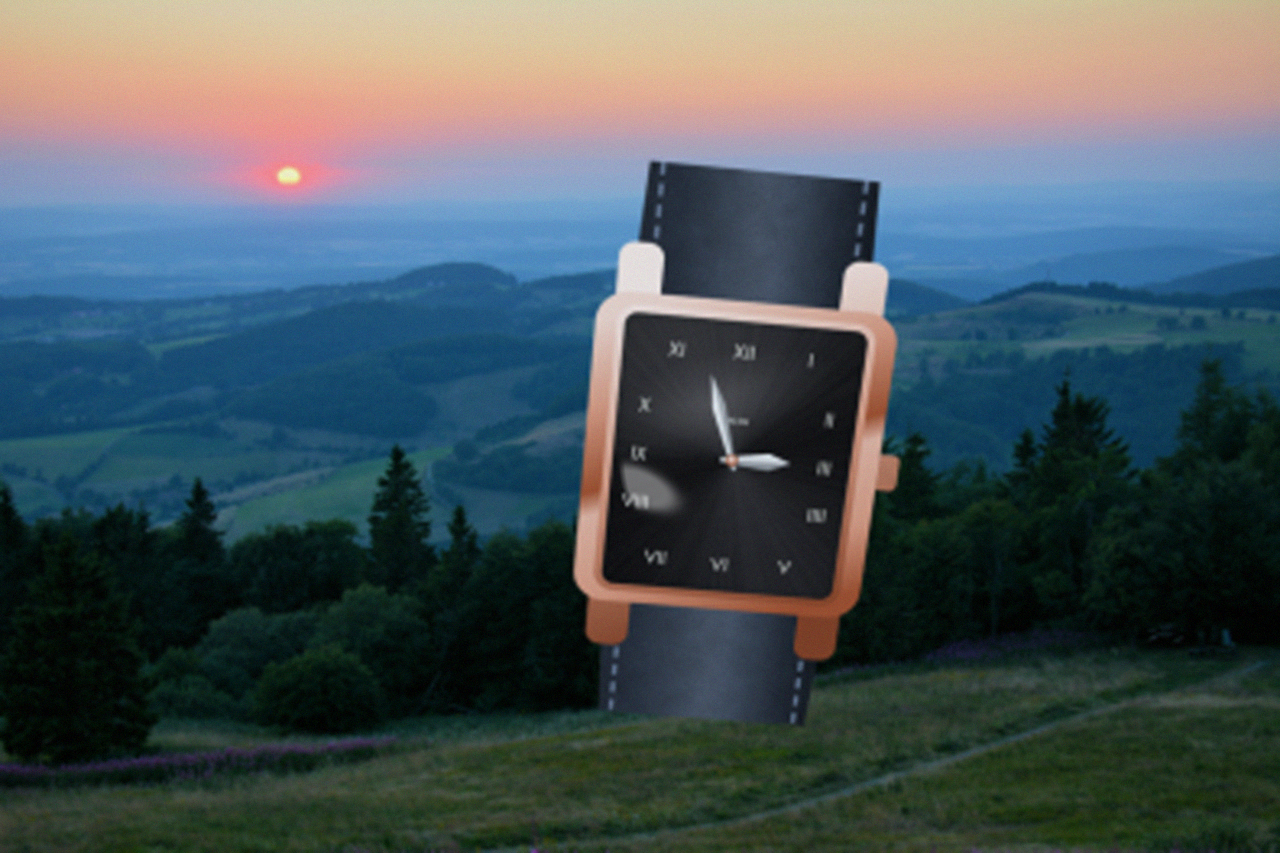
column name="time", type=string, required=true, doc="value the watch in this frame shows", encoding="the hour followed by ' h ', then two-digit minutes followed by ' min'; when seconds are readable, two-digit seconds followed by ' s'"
2 h 57 min
